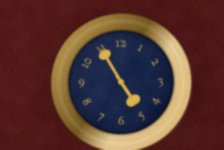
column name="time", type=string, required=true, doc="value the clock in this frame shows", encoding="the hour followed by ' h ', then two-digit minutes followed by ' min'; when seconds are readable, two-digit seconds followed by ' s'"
4 h 55 min
